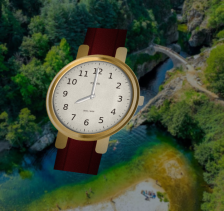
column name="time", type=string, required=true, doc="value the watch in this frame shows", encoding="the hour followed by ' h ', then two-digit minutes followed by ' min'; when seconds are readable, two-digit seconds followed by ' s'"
8 h 00 min
